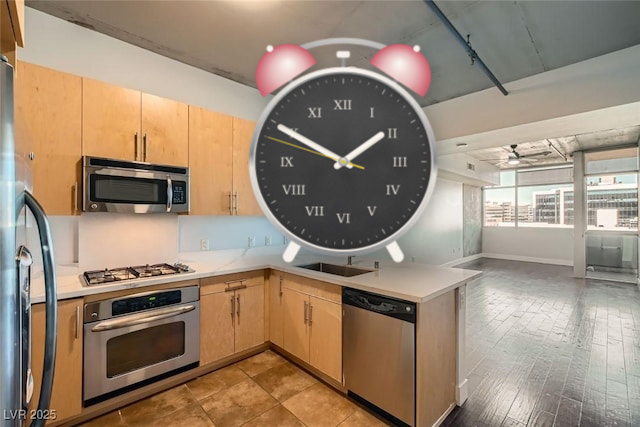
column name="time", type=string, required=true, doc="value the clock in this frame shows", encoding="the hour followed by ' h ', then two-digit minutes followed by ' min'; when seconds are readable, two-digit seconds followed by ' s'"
1 h 49 min 48 s
